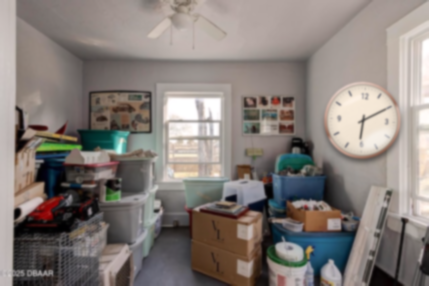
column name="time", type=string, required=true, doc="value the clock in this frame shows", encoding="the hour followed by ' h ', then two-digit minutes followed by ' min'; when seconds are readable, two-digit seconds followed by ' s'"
6 h 10 min
